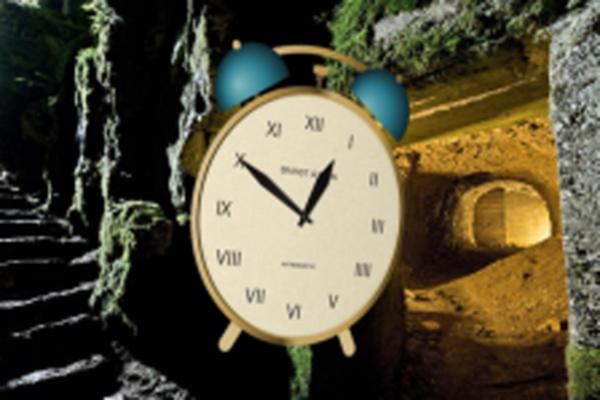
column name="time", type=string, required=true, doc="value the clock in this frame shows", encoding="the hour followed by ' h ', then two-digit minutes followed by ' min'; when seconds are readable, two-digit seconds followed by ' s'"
12 h 50 min
